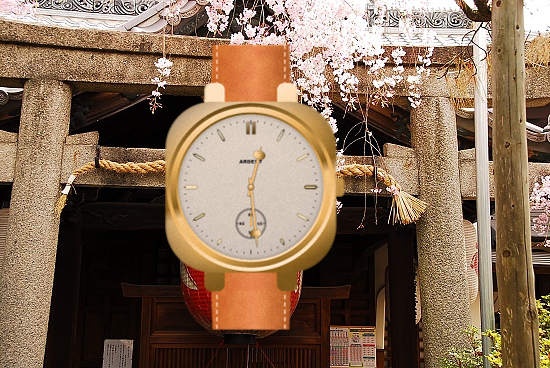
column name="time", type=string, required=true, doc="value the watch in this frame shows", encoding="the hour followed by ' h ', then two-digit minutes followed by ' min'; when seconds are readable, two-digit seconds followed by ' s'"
12 h 29 min
